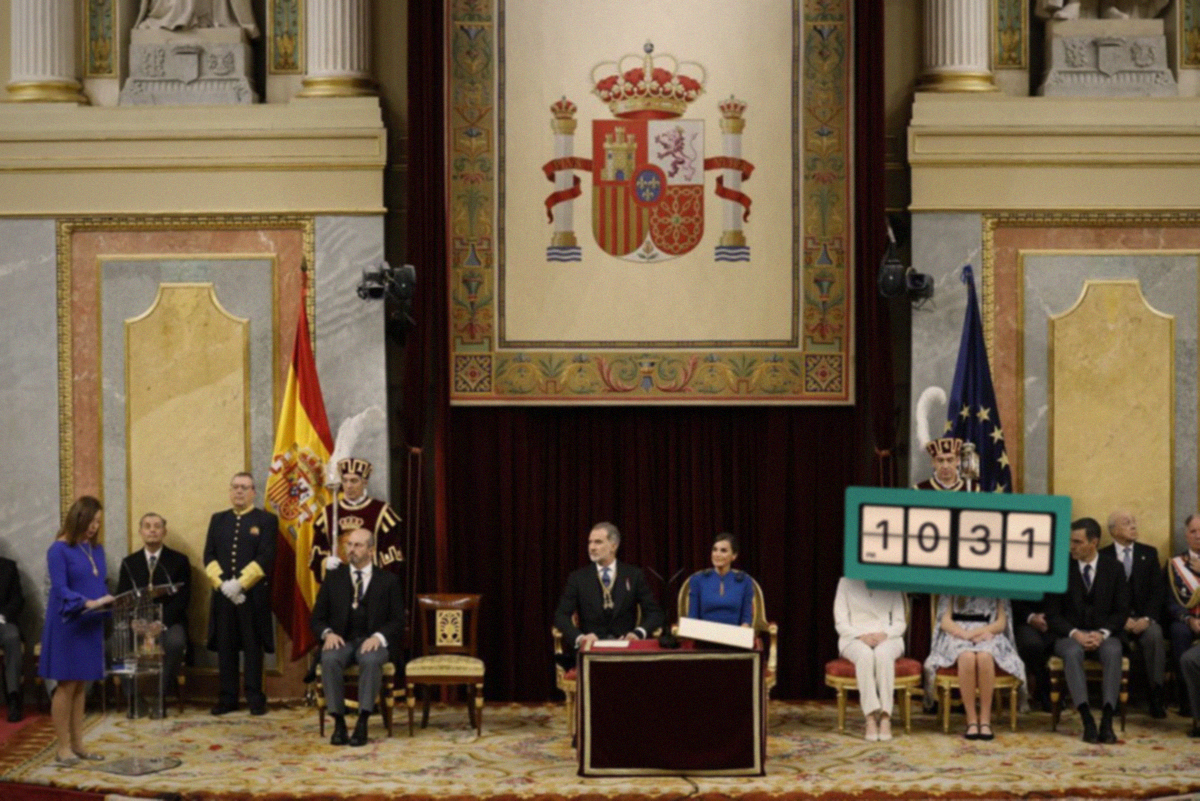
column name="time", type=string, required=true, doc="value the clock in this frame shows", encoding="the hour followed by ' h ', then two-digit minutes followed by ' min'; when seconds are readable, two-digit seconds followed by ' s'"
10 h 31 min
